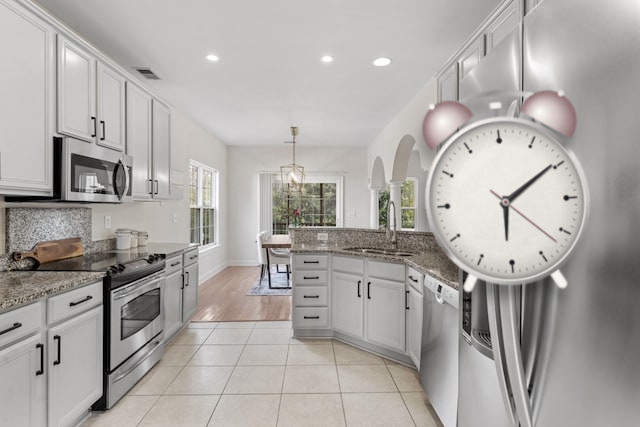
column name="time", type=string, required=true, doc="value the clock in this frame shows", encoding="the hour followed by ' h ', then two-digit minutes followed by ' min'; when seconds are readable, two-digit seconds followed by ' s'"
6 h 09 min 22 s
